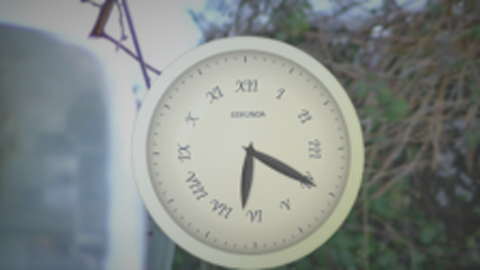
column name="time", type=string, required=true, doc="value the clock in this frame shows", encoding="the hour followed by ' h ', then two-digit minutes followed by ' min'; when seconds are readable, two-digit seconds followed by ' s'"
6 h 20 min
